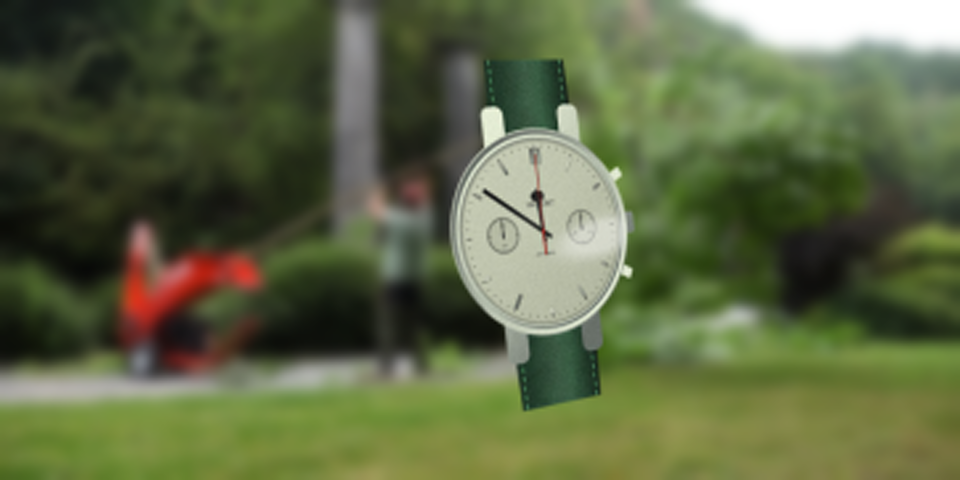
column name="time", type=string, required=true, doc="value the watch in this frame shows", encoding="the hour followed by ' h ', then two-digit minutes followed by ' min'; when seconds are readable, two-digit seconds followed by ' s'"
11 h 51 min
